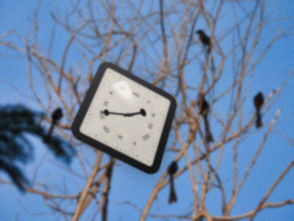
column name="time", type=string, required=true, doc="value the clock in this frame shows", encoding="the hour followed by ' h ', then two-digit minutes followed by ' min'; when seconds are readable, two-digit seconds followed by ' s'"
1 h 41 min
